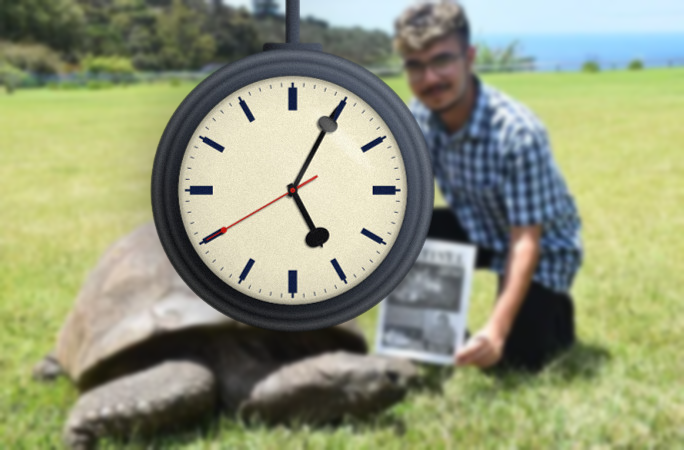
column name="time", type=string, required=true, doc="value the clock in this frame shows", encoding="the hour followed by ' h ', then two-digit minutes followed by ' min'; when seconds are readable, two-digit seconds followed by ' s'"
5 h 04 min 40 s
